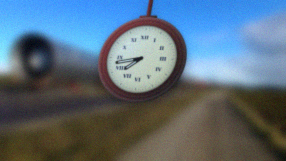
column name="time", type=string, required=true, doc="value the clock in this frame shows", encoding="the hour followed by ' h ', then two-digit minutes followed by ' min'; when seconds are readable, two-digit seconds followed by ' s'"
7 h 43 min
